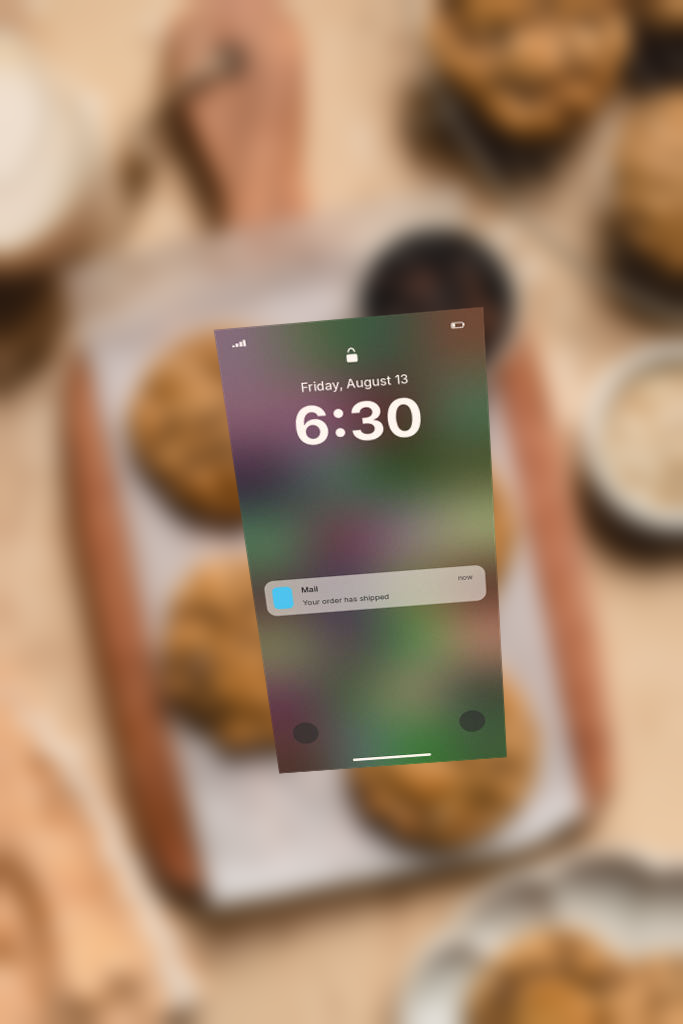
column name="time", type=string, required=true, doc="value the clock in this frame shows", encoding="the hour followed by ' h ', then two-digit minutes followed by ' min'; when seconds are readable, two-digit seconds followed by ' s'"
6 h 30 min
